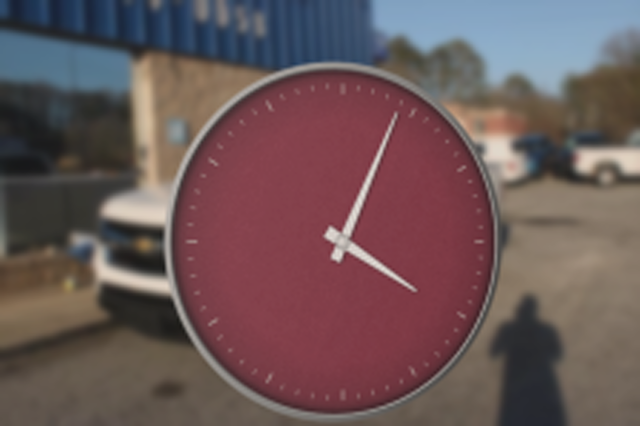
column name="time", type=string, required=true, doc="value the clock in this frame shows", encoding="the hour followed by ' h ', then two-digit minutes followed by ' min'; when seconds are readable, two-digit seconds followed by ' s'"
4 h 04 min
